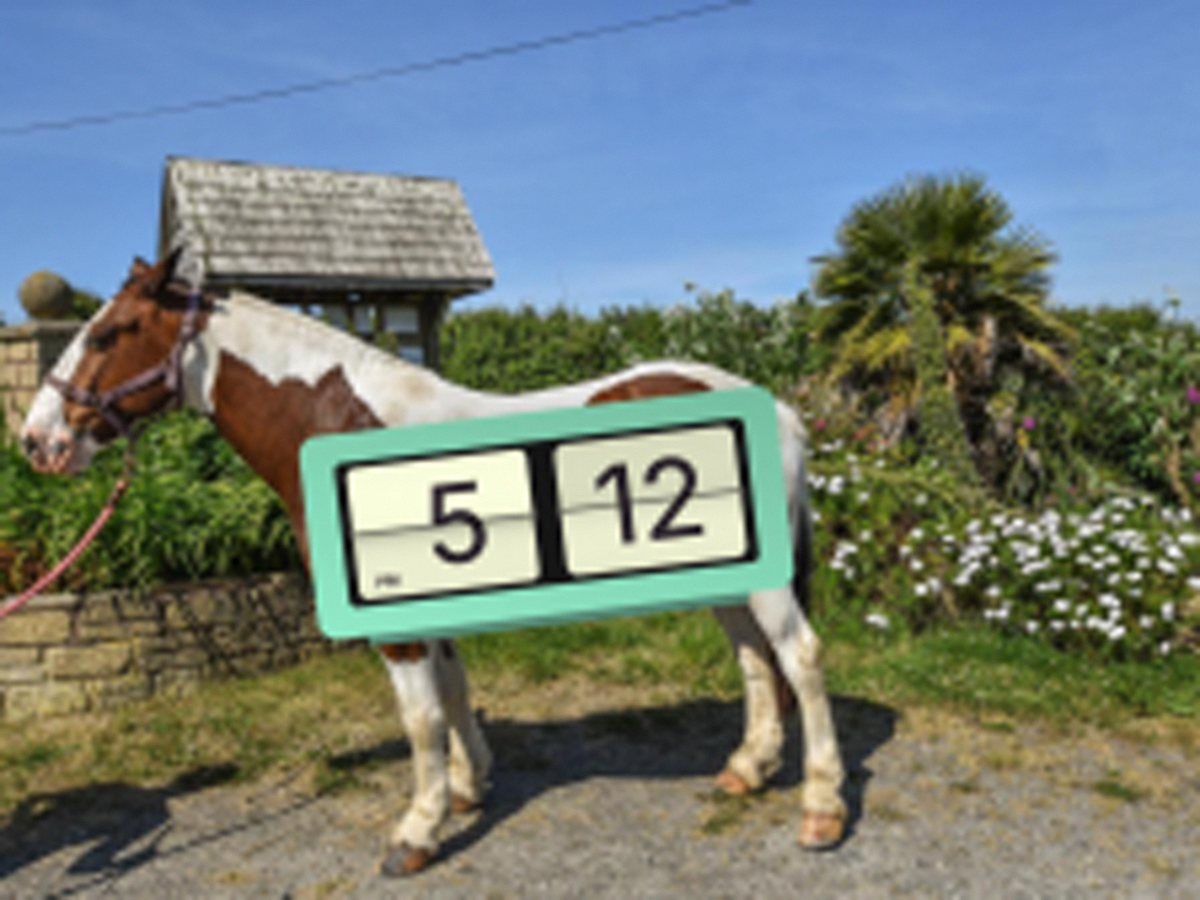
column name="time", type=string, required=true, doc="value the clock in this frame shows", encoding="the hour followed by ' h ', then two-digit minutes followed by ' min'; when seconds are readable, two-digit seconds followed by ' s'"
5 h 12 min
